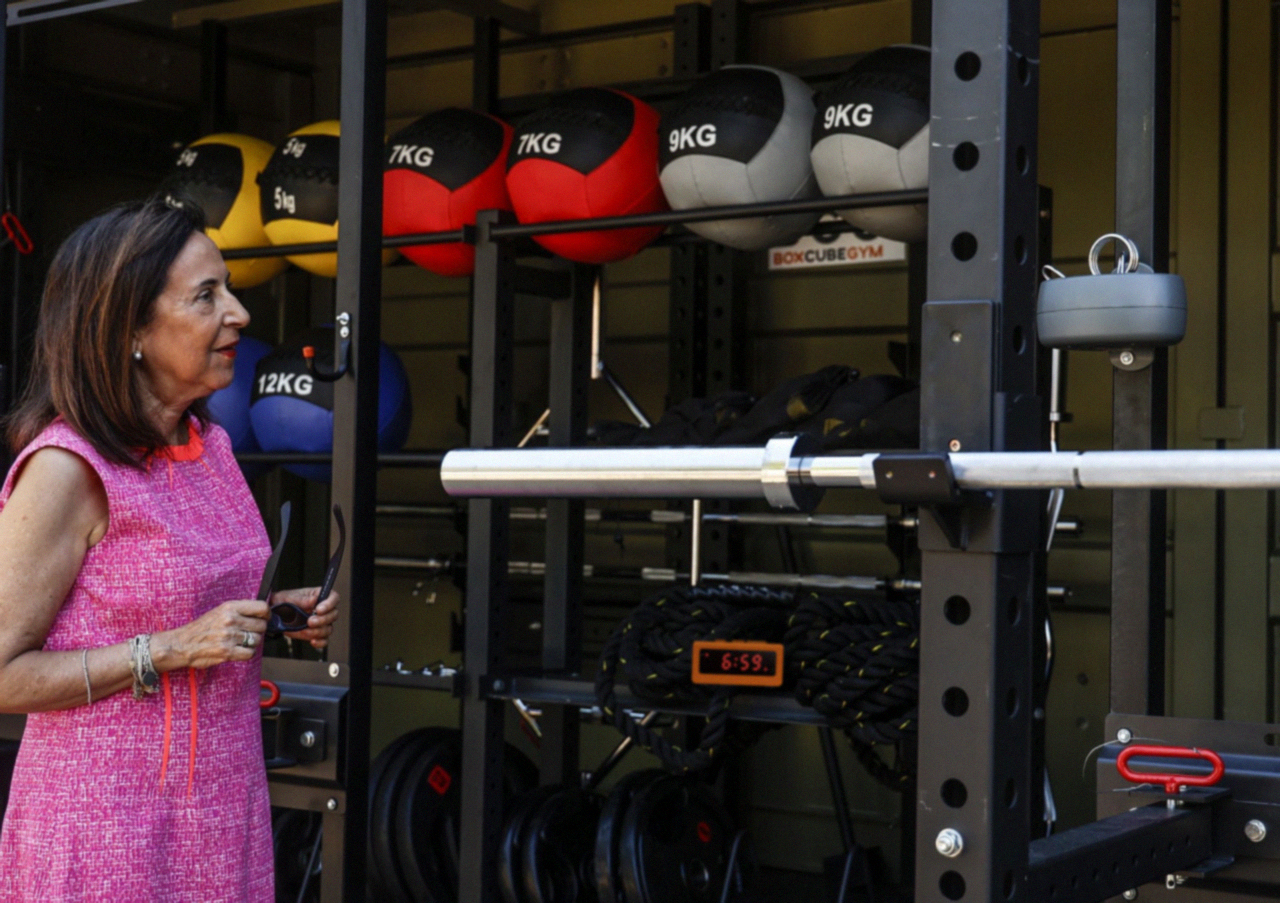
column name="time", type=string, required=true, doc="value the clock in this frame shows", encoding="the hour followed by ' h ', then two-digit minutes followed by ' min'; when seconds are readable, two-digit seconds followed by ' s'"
6 h 59 min
